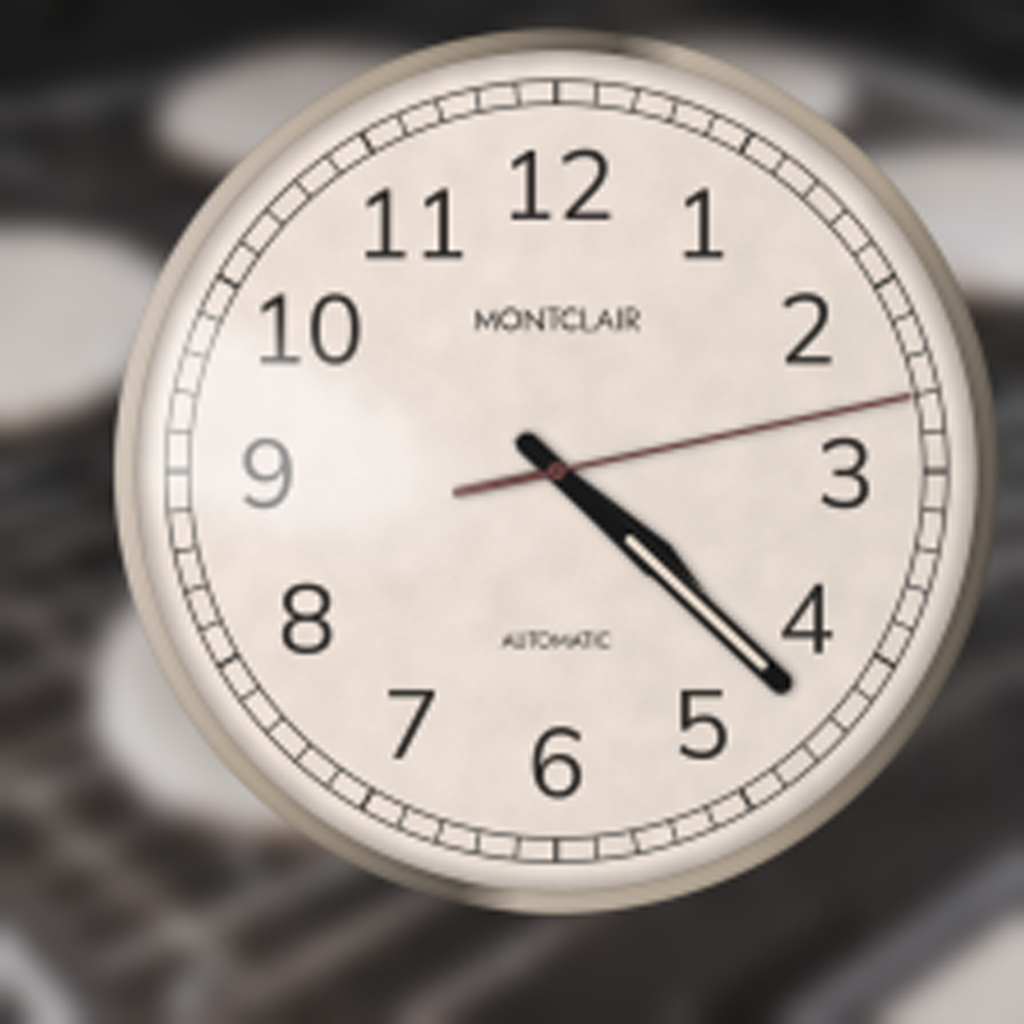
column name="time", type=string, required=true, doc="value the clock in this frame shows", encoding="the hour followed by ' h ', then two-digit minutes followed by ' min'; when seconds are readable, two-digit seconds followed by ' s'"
4 h 22 min 13 s
